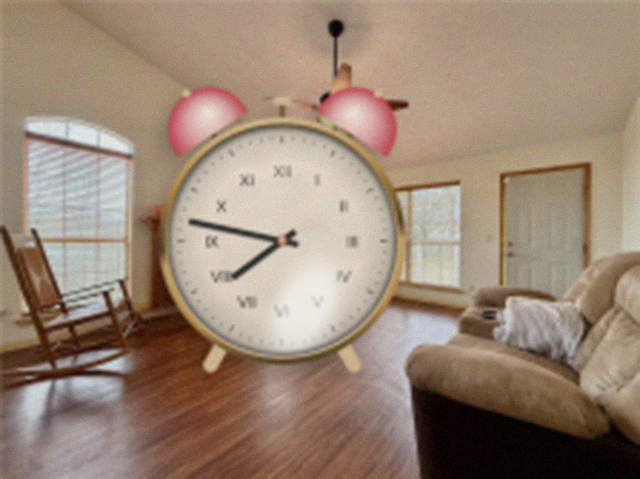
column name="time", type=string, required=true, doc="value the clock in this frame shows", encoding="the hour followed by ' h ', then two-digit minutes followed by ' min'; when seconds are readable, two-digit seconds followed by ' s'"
7 h 47 min
